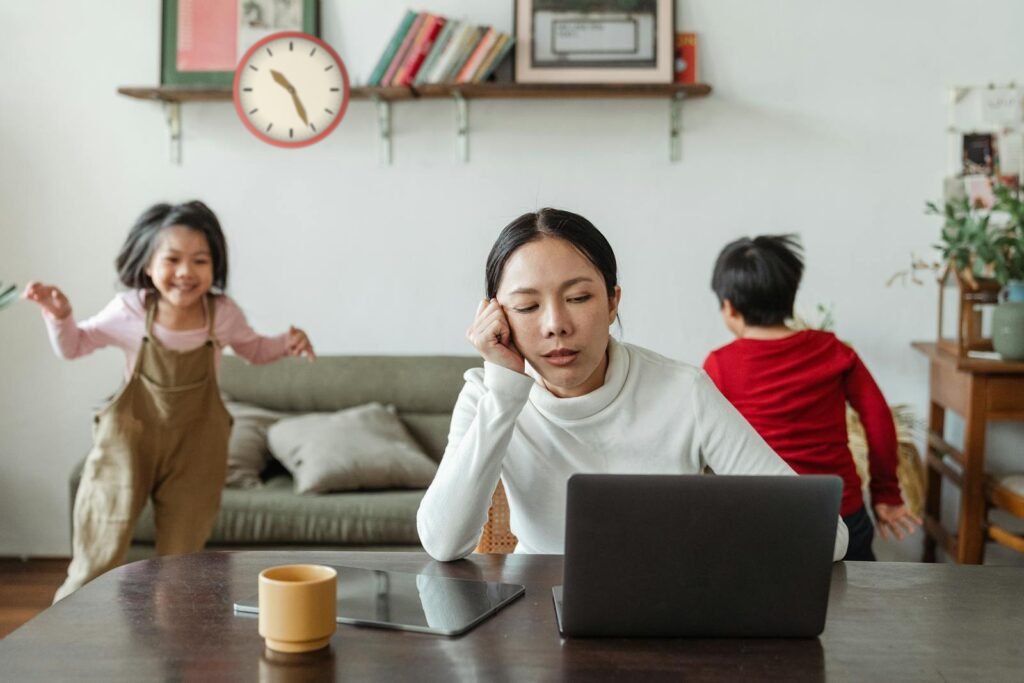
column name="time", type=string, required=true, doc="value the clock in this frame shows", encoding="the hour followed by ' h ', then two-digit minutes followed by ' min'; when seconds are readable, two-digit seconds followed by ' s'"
10 h 26 min
